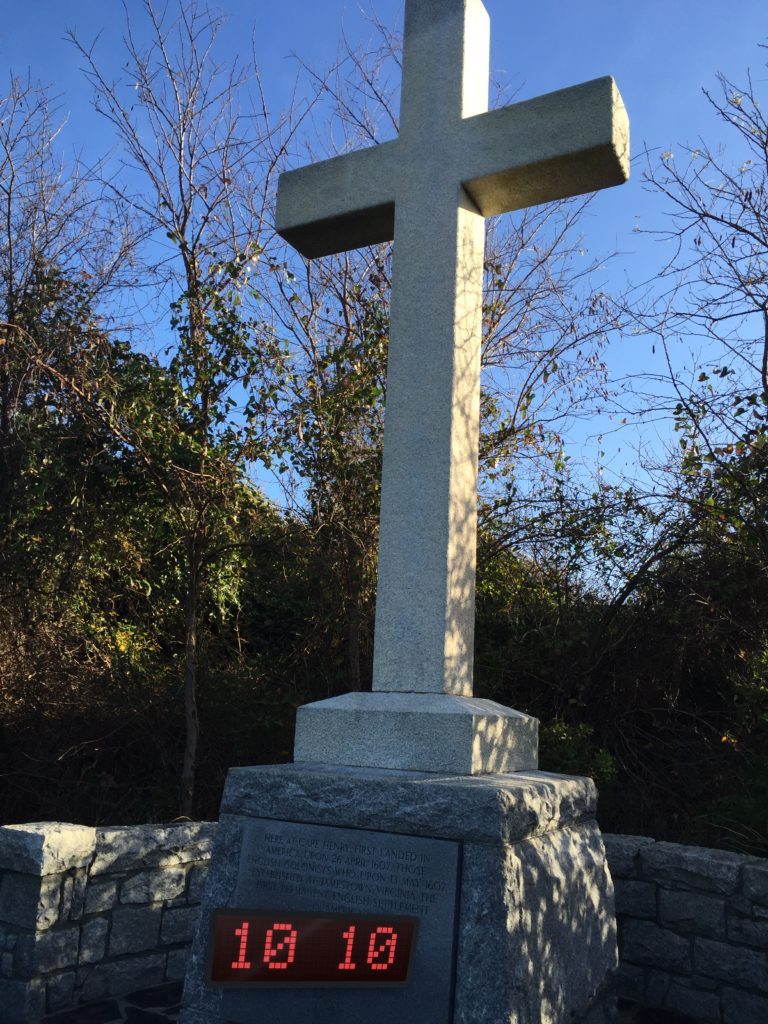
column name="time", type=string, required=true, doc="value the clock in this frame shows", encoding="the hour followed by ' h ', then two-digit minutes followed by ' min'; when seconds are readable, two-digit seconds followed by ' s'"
10 h 10 min
